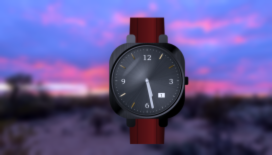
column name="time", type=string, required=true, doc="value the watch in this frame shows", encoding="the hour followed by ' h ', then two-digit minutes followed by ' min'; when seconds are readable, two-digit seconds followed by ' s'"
5 h 28 min
